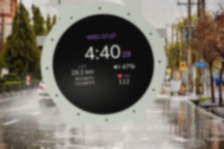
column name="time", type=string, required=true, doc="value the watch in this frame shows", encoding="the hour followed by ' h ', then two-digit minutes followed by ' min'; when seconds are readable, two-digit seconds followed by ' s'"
4 h 40 min
